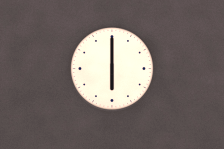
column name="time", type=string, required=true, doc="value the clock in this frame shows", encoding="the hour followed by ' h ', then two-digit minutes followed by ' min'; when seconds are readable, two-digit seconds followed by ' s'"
6 h 00 min
